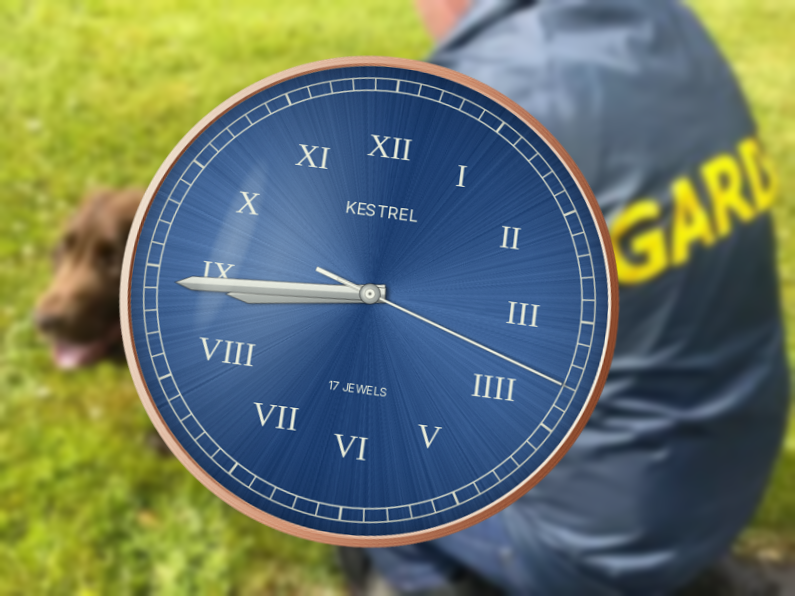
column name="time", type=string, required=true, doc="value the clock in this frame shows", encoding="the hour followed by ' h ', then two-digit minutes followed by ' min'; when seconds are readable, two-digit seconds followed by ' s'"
8 h 44 min 18 s
